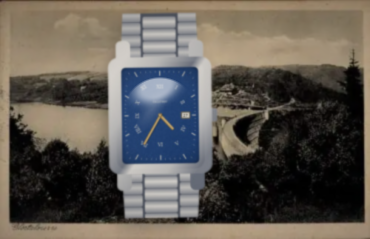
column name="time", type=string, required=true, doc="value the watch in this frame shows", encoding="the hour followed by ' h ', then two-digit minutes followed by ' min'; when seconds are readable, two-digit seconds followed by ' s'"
4 h 35 min
